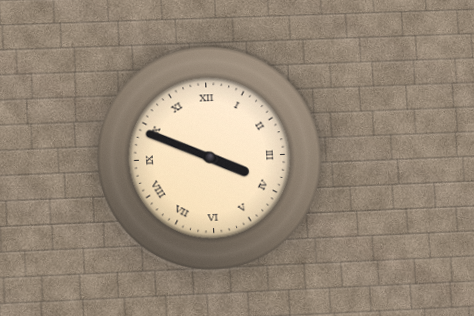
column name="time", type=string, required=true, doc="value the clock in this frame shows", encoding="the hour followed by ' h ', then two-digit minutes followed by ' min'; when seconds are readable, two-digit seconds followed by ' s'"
3 h 49 min
